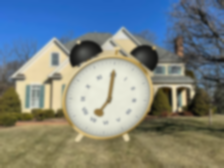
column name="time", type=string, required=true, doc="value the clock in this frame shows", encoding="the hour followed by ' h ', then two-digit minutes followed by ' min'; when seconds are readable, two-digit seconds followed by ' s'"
7 h 00 min
